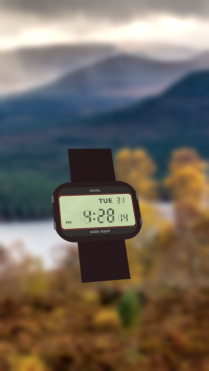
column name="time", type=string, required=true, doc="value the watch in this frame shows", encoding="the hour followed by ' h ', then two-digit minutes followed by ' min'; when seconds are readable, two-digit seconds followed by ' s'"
4 h 28 min 14 s
